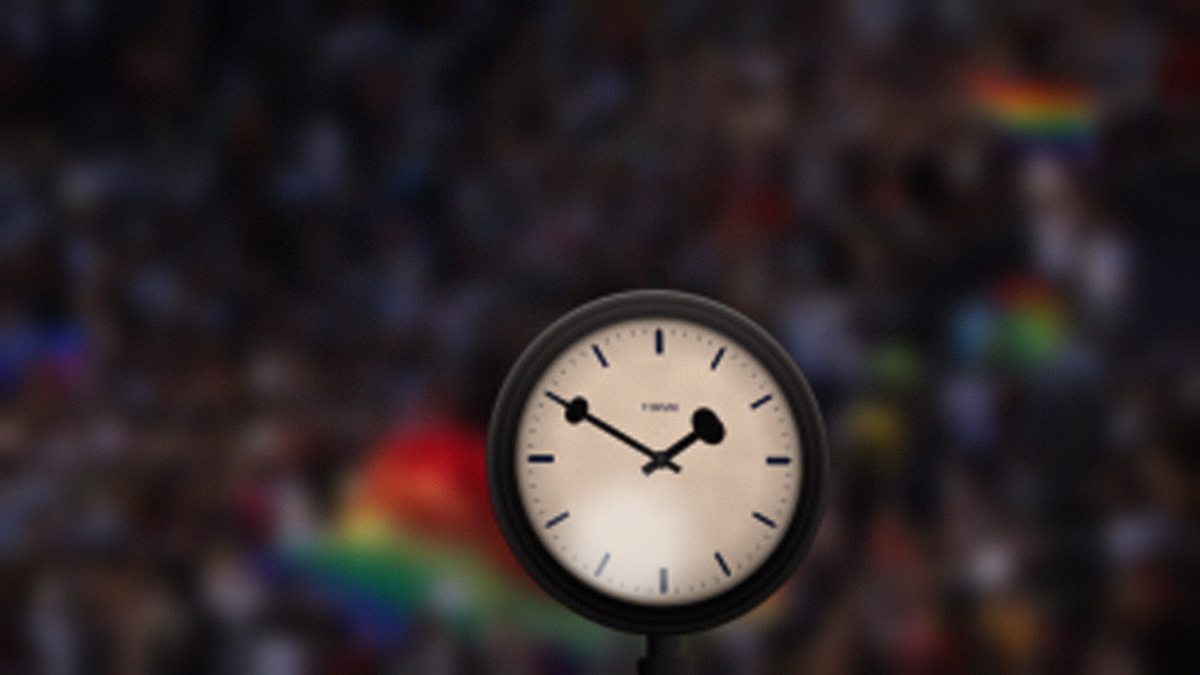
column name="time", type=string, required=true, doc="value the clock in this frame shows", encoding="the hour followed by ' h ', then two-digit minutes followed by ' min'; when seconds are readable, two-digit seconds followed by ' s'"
1 h 50 min
